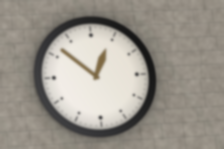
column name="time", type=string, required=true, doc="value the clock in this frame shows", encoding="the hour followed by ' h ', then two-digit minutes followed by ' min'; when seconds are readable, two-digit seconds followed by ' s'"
12 h 52 min
